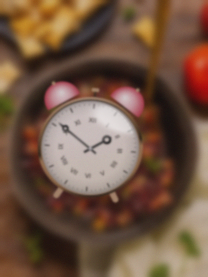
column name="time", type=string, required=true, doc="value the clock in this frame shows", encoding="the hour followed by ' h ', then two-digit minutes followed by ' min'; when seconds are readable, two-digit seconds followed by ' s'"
1 h 51 min
